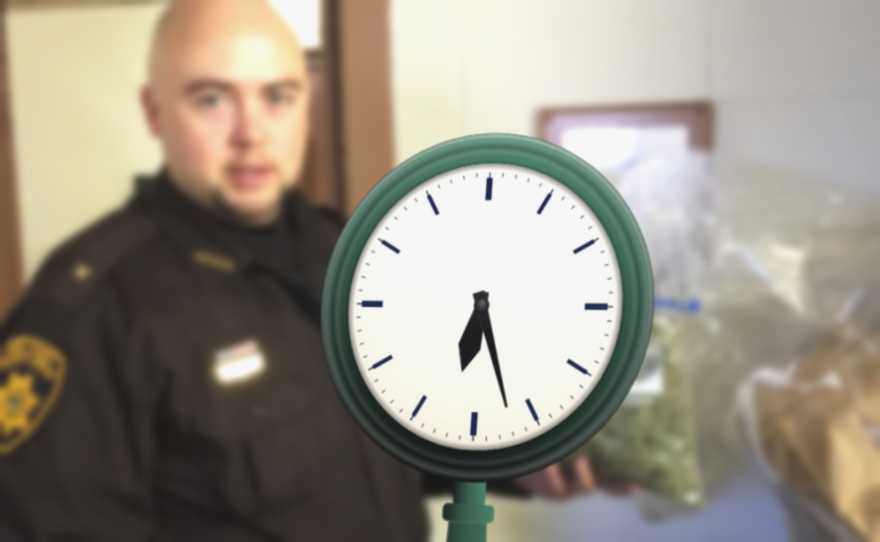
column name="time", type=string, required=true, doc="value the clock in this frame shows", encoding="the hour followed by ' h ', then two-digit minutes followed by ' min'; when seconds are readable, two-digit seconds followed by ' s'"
6 h 27 min
